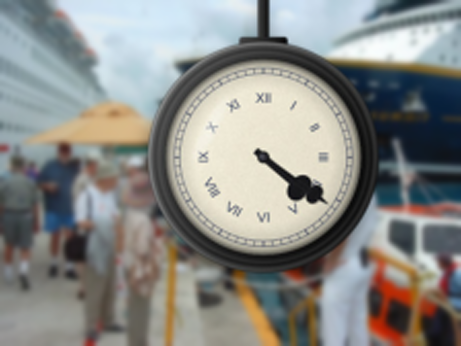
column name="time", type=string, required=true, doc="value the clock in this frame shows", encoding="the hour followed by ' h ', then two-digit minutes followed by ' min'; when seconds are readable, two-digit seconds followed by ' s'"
4 h 21 min
